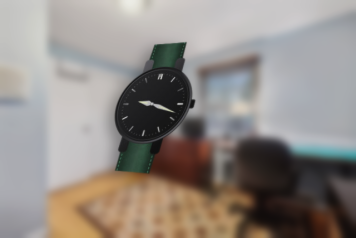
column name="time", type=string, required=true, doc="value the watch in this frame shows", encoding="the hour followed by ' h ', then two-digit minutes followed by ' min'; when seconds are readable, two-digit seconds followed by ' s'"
9 h 18 min
